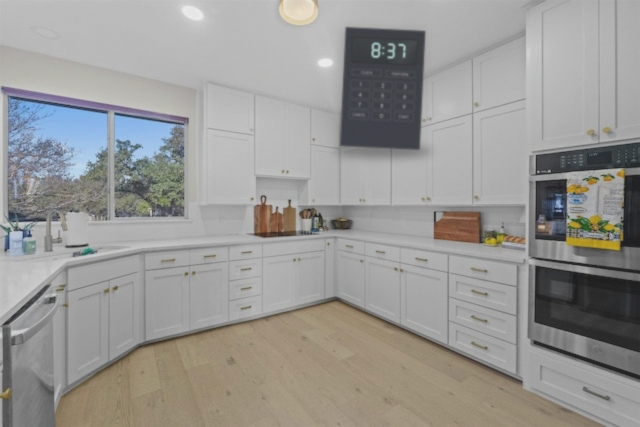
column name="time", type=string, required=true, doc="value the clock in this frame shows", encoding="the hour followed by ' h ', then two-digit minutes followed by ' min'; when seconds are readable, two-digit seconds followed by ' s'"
8 h 37 min
